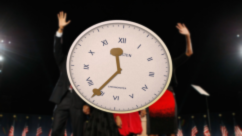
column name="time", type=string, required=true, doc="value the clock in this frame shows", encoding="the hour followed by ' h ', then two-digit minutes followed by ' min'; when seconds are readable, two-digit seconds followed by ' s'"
11 h 36 min
